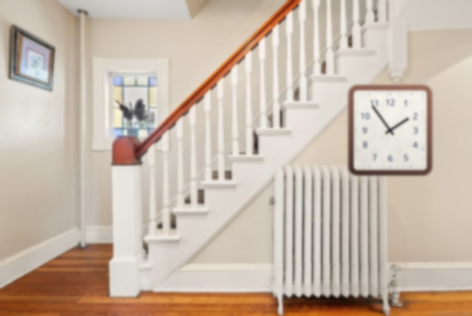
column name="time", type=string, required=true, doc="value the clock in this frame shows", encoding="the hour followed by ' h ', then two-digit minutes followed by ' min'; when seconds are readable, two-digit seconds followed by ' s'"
1 h 54 min
